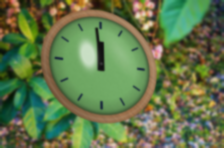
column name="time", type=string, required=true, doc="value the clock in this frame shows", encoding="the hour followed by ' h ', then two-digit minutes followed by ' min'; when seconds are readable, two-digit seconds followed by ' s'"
11 h 59 min
